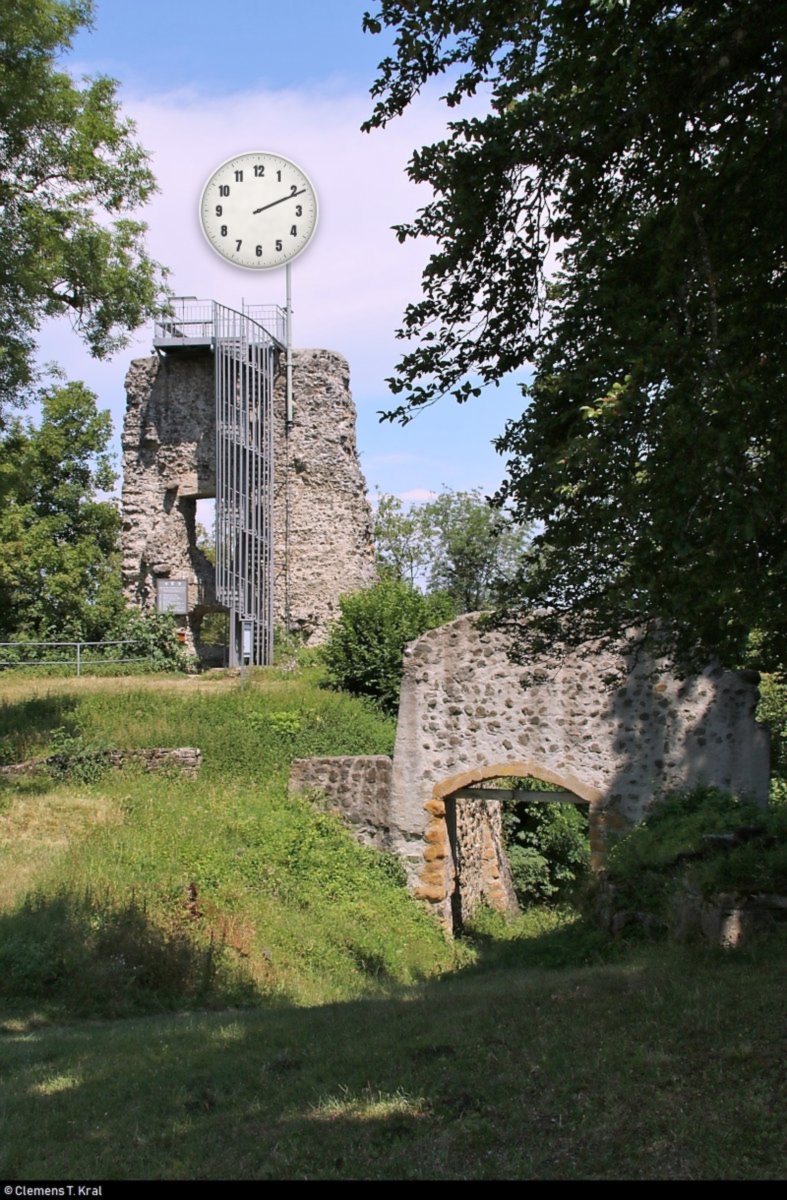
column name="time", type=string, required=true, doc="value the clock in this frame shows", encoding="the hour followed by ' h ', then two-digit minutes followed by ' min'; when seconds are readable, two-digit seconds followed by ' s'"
2 h 11 min
